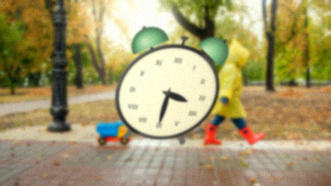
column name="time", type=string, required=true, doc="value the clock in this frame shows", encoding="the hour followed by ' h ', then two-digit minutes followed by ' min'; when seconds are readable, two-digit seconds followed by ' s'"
3 h 30 min
